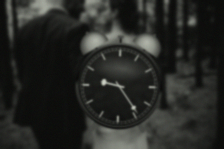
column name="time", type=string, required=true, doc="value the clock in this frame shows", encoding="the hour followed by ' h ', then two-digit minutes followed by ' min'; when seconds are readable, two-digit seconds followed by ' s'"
9 h 24 min
